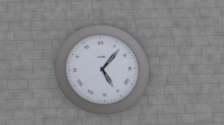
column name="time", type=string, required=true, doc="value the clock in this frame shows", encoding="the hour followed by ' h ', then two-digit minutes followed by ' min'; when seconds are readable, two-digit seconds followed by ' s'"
5 h 07 min
